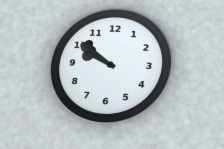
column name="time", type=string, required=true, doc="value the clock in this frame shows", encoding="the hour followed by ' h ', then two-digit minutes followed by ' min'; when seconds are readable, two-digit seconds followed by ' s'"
9 h 51 min
